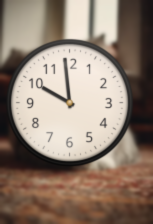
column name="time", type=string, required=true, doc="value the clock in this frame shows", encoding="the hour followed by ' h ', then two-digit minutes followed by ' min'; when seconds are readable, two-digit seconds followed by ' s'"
9 h 59 min
